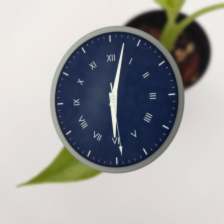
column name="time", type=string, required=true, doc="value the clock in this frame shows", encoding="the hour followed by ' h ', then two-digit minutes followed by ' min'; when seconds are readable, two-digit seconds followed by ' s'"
6 h 02 min 29 s
